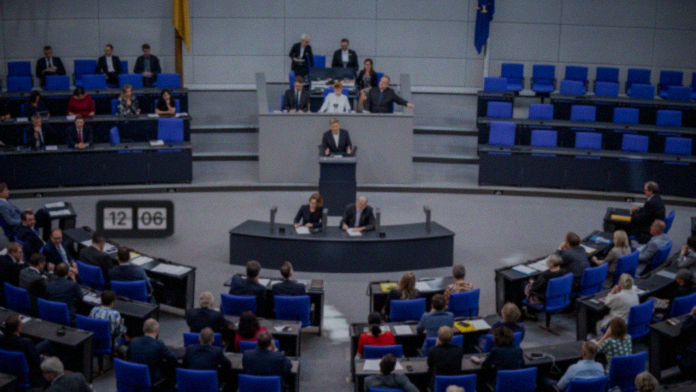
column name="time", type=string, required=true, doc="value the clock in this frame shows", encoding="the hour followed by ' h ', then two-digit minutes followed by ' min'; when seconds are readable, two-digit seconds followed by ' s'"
12 h 06 min
